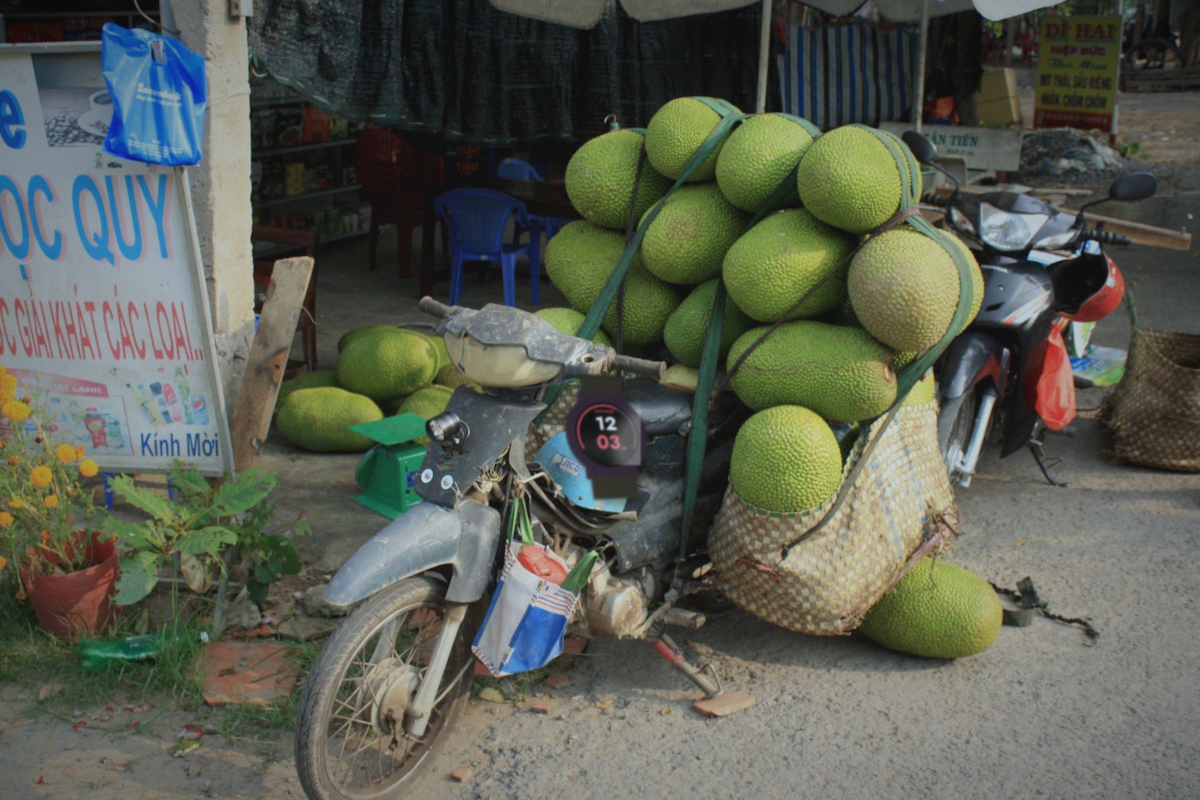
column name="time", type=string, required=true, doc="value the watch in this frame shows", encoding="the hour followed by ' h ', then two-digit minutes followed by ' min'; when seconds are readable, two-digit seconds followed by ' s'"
12 h 03 min
